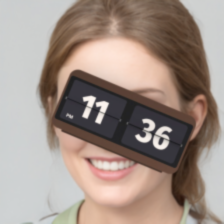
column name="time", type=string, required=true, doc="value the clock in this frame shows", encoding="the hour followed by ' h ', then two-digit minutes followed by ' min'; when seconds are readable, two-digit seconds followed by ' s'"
11 h 36 min
